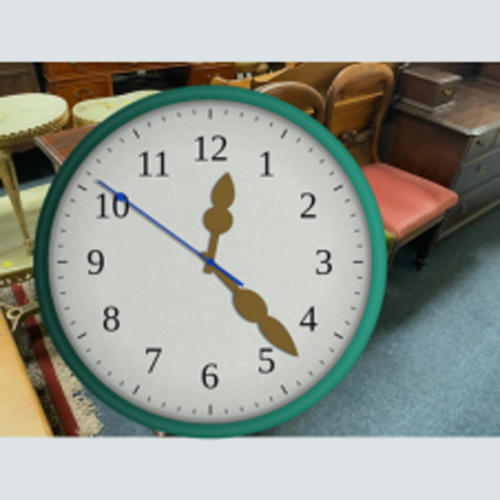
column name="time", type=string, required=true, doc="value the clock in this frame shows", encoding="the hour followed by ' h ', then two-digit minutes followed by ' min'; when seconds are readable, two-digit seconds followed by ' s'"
12 h 22 min 51 s
